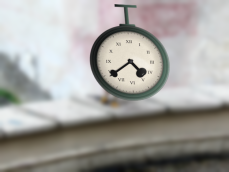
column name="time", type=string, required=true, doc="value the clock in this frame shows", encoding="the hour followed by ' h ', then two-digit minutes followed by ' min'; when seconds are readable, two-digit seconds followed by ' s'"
4 h 39 min
